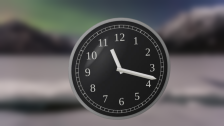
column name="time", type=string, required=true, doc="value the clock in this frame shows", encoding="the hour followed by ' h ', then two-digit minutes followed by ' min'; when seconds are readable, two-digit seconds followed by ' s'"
11 h 18 min
